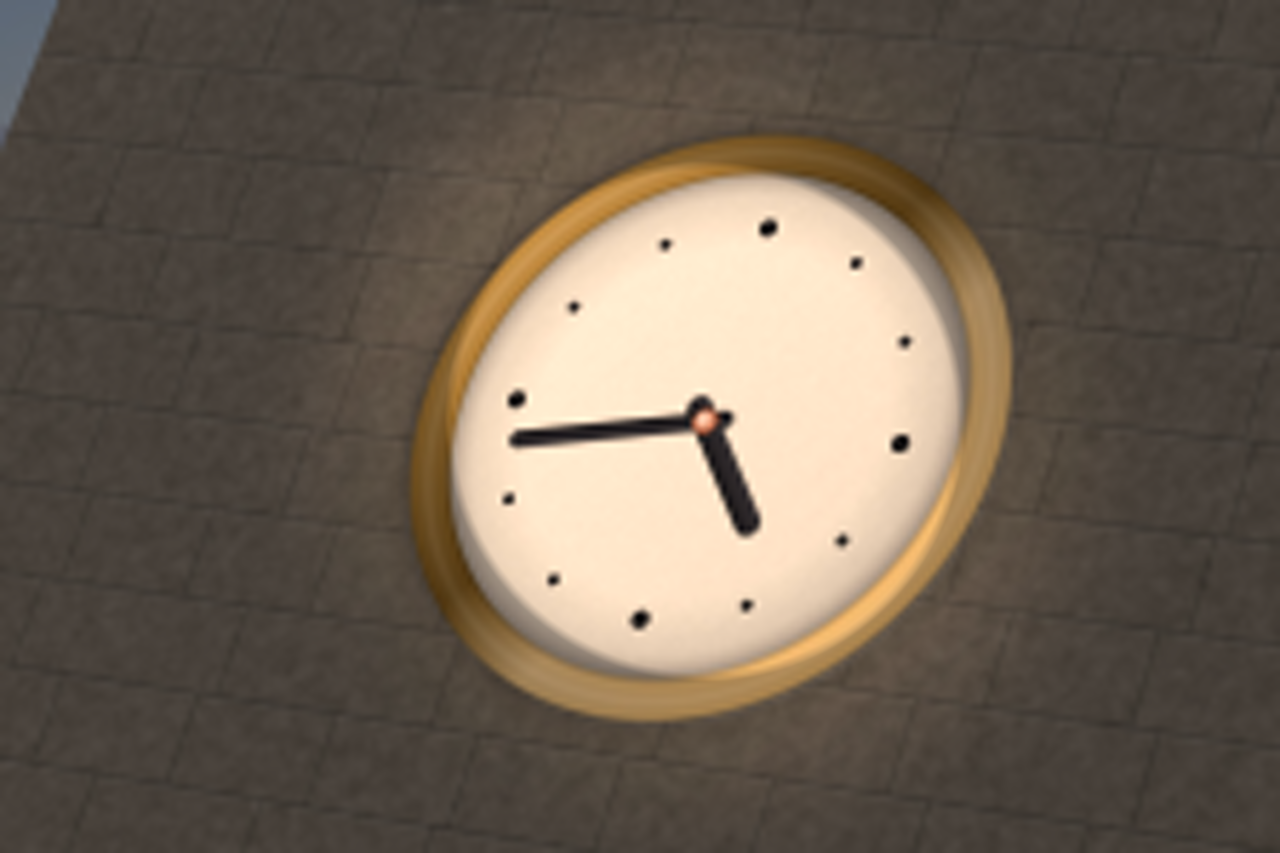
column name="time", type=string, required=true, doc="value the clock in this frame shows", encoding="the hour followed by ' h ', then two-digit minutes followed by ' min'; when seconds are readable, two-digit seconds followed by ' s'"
4 h 43 min
